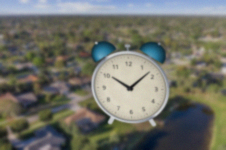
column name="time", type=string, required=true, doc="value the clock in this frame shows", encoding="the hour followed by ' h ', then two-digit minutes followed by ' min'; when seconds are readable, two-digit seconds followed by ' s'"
10 h 08 min
